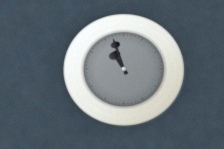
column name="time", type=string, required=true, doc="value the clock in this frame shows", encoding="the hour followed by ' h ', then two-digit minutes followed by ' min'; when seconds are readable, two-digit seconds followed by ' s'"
10 h 57 min
